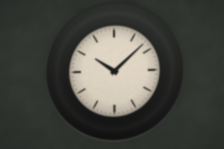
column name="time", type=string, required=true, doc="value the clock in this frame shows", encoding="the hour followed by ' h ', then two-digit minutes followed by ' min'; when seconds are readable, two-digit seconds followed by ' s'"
10 h 08 min
